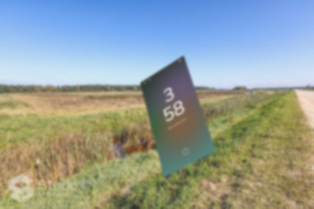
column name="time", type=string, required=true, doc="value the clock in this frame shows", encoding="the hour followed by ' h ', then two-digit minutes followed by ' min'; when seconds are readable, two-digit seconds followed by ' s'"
3 h 58 min
